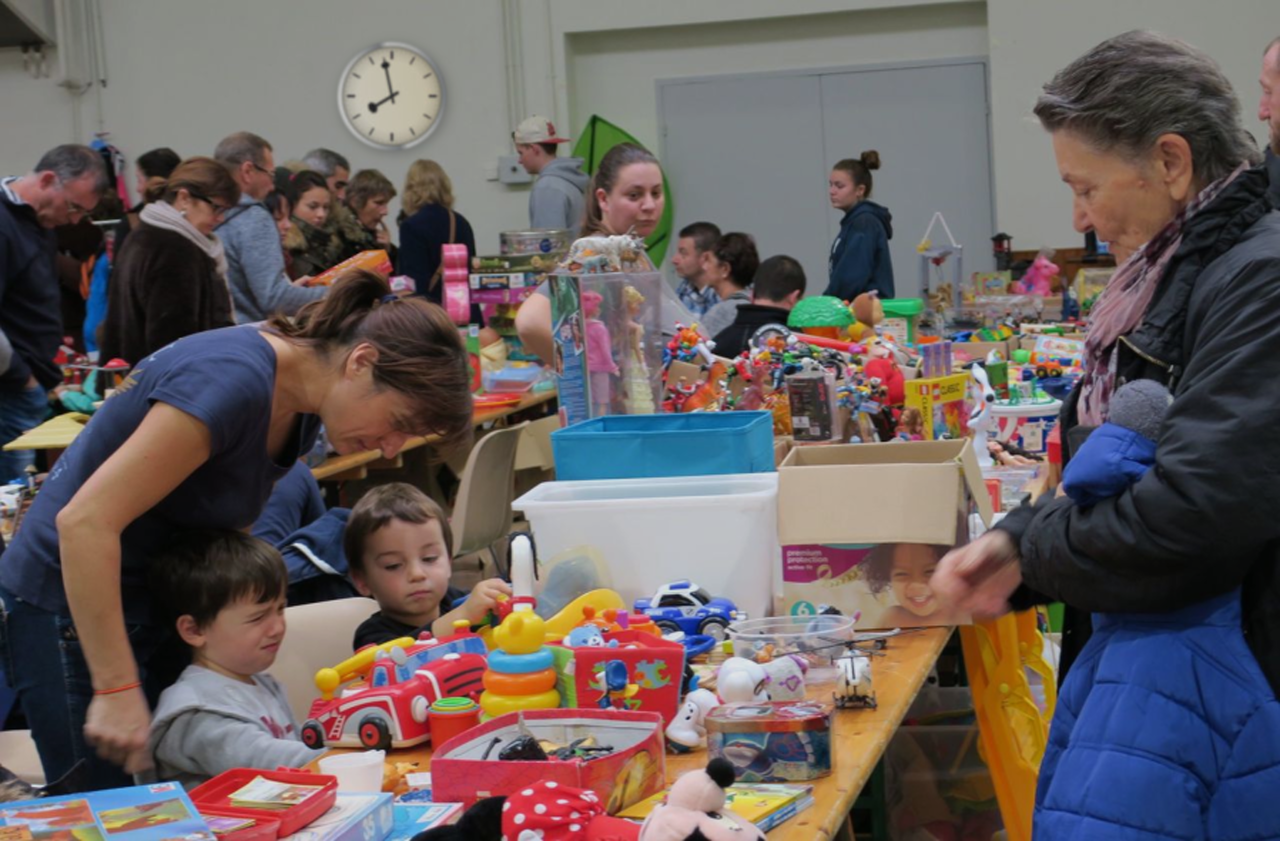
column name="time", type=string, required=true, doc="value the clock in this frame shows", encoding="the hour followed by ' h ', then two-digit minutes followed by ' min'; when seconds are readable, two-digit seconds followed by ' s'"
7 h 58 min
